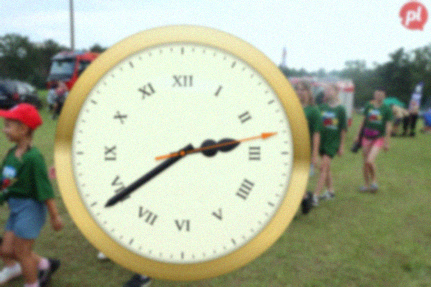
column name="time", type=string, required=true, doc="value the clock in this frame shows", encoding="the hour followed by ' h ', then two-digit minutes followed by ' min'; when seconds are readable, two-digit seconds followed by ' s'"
2 h 39 min 13 s
